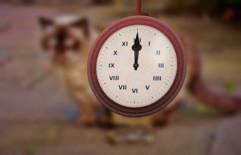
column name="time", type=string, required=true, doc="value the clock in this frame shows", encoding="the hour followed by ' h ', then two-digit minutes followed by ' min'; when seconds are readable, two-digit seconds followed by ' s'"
12 h 00 min
